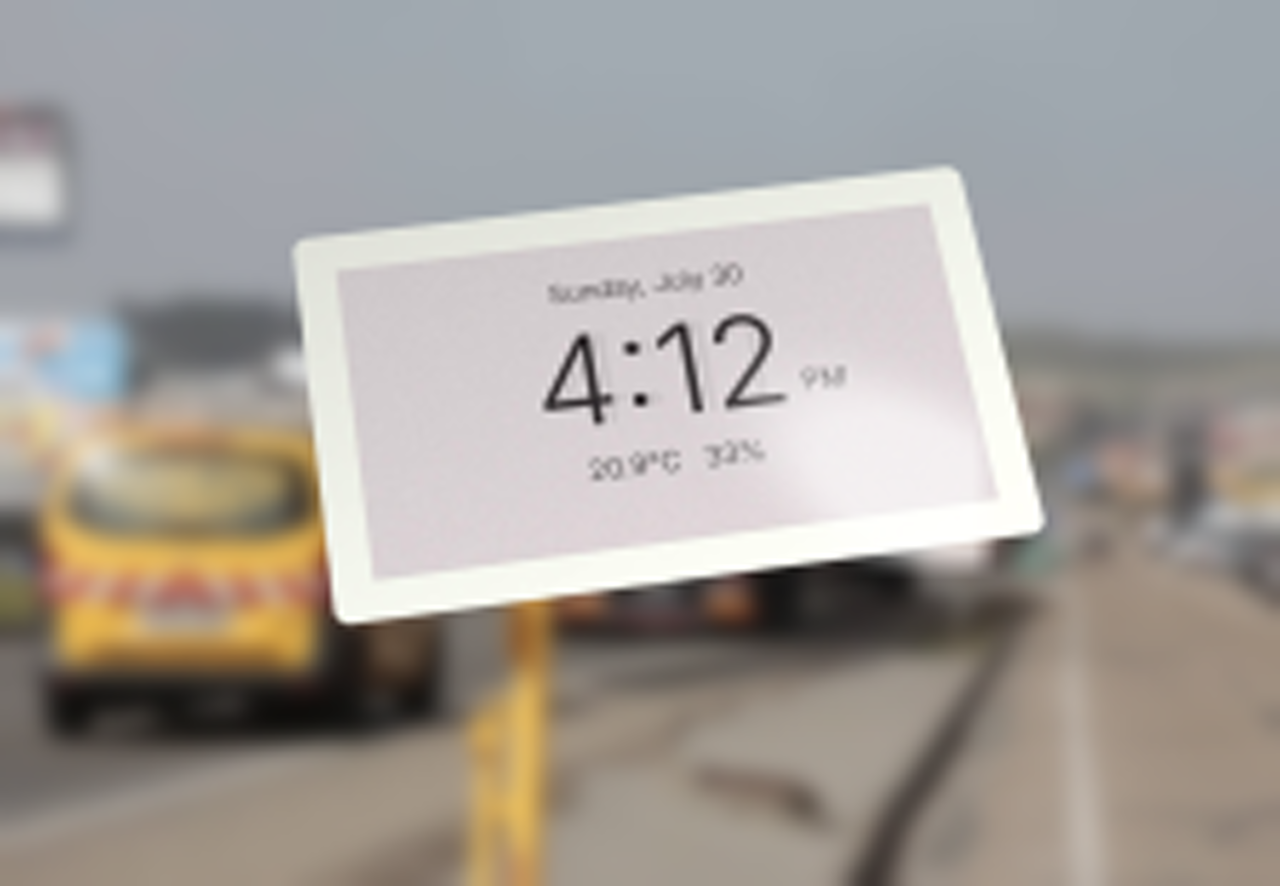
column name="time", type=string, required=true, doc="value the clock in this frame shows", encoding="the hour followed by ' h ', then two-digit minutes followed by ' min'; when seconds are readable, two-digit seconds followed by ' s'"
4 h 12 min
